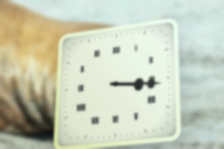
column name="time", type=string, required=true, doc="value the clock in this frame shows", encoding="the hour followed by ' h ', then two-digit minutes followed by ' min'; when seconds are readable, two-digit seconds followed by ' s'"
3 h 16 min
